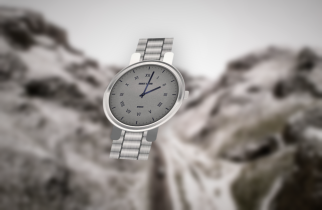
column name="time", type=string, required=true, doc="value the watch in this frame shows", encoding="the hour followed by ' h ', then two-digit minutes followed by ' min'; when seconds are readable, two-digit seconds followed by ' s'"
2 h 02 min
